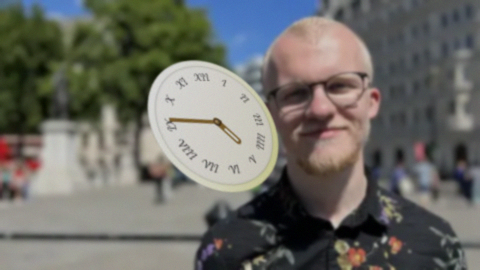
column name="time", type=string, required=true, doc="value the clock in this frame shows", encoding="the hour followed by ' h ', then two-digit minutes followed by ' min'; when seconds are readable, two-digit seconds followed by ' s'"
4 h 46 min
